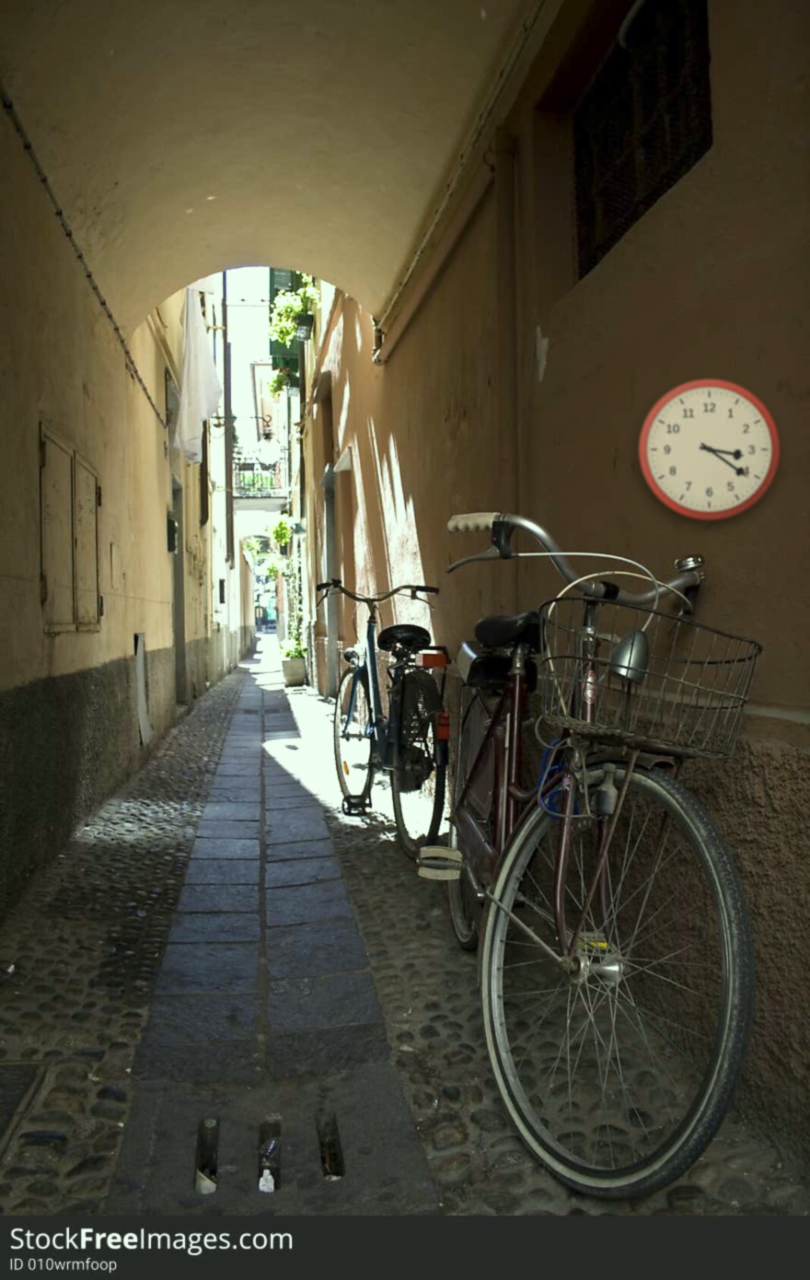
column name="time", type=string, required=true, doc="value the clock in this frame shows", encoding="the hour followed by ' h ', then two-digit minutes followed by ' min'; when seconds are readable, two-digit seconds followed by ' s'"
3 h 21 min
